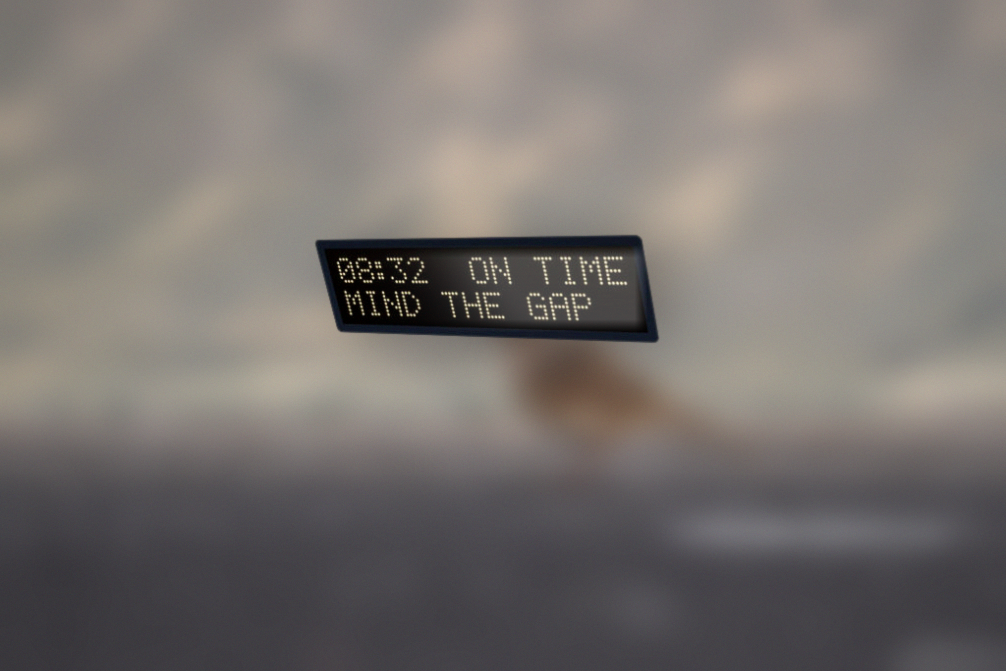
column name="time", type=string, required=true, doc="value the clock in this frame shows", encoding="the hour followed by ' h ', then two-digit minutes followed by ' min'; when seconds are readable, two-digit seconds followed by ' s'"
8 h 32 min
